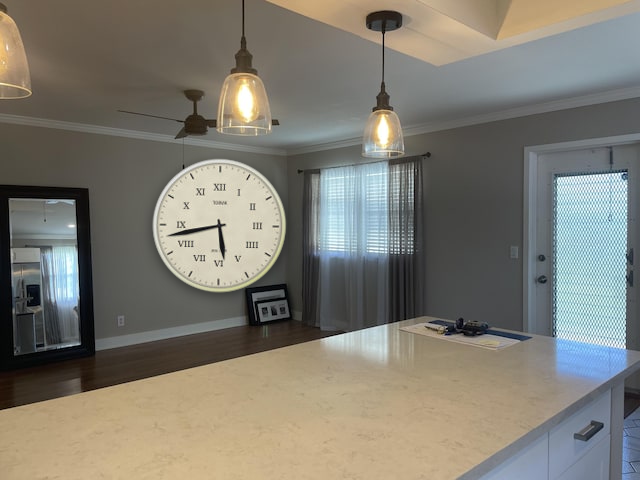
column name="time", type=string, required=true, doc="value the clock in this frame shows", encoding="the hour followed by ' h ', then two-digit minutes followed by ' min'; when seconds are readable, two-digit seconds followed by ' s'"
5 h 43 min
